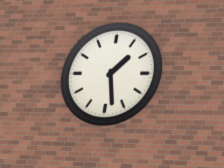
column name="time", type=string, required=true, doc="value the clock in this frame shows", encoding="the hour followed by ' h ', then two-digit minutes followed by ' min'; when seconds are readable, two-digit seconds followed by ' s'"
1 h 28 min
